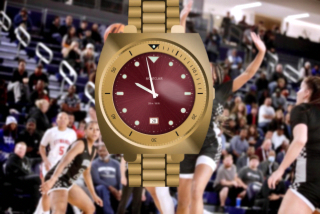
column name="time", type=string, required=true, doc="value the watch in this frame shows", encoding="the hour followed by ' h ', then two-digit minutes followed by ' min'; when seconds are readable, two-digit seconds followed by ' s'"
9 h 58 min
